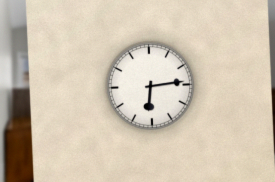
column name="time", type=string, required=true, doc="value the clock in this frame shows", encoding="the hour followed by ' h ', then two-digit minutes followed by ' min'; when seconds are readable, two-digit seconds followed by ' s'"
6 h 14 min
